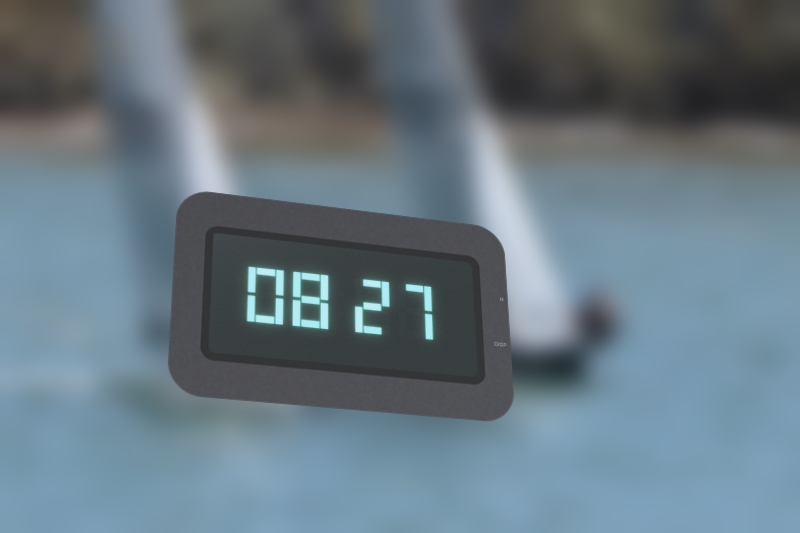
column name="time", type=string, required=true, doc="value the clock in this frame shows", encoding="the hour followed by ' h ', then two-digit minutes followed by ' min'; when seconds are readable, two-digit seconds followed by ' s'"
8 h 27 min
